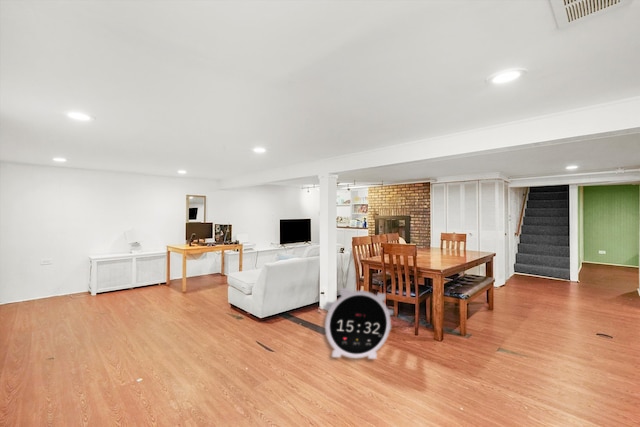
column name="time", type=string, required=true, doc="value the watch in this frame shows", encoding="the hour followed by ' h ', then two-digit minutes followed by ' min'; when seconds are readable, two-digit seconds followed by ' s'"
15 h 32 min
